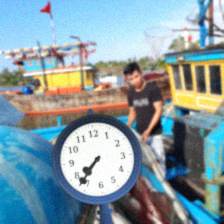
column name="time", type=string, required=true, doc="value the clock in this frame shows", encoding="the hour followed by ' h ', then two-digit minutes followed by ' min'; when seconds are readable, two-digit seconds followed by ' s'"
7 h 37 min
